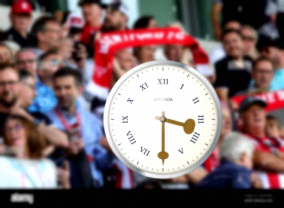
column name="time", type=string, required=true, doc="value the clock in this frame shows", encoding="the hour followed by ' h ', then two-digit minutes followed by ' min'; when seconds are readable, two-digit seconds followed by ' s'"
3 h 30 min
